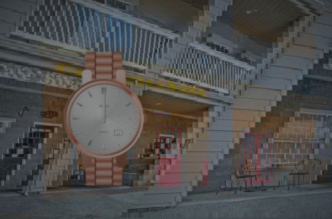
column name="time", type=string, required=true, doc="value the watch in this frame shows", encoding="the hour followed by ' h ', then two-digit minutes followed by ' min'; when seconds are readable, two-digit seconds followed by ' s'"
12 h 00 min
